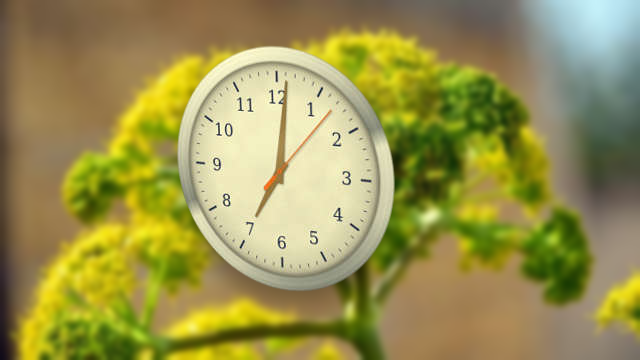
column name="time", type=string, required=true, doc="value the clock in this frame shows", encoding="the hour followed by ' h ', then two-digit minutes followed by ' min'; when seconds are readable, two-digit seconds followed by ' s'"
7 h 01 min 07 s
